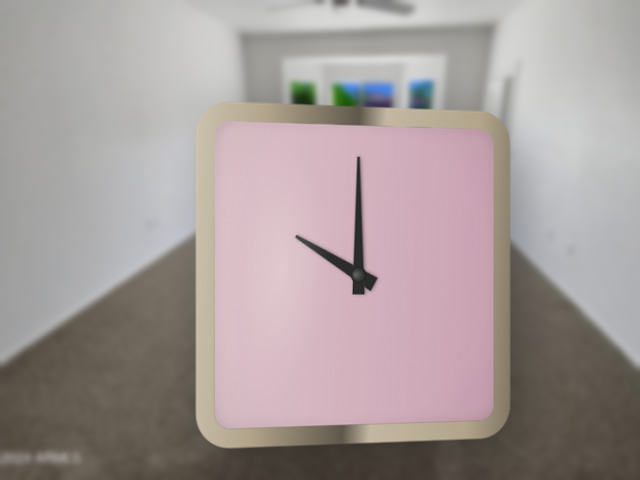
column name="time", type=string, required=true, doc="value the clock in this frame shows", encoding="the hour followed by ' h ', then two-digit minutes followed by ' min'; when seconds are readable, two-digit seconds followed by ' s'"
10 h 00 min
